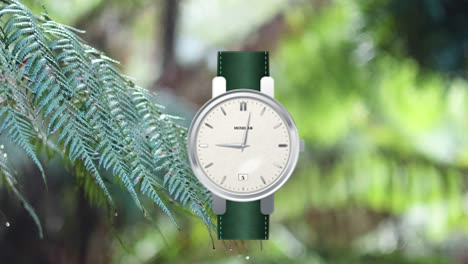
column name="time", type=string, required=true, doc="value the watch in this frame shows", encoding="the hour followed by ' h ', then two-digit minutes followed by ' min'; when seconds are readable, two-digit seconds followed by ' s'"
9 h 02 min
